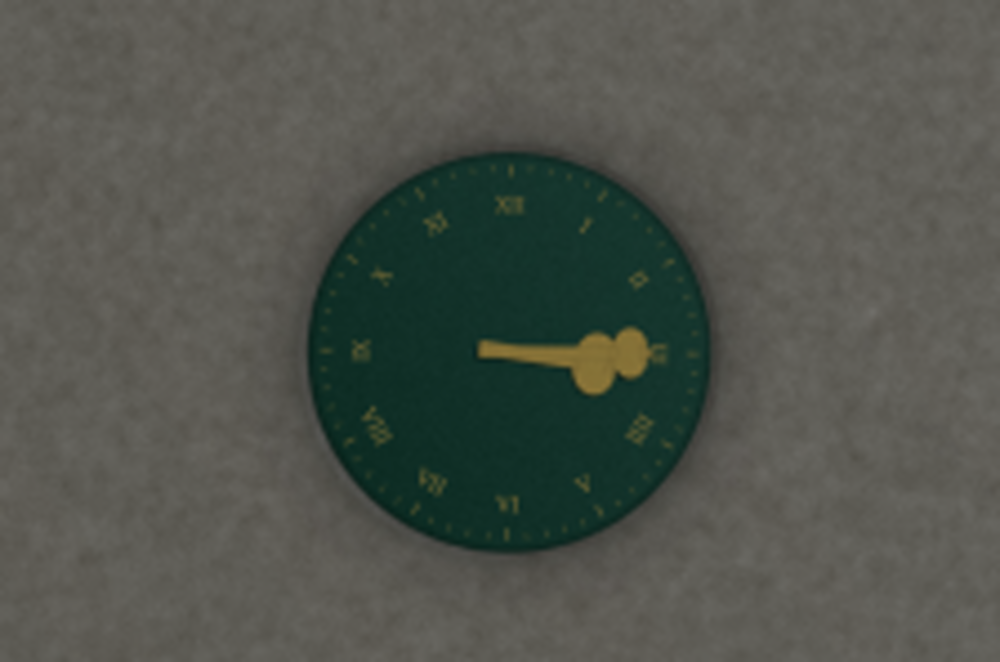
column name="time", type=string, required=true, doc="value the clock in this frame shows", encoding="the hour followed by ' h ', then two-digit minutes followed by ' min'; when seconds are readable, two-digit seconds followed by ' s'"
3 h 15 min
